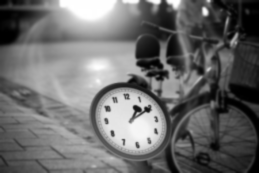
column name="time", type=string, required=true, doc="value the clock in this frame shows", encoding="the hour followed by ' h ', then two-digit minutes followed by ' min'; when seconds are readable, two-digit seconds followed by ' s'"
1 h 10 min
